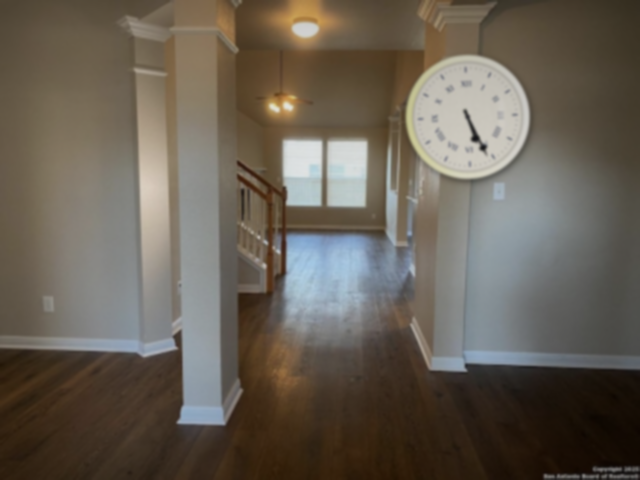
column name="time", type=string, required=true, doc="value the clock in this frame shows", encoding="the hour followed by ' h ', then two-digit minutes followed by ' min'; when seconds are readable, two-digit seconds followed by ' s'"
5 h 26 min
